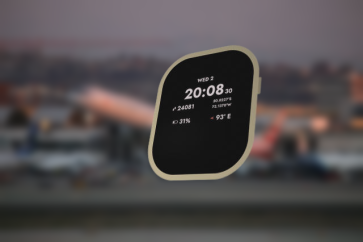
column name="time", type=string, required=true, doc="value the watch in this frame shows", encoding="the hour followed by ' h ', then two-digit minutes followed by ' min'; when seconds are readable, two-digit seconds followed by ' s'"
20 h 08 min
